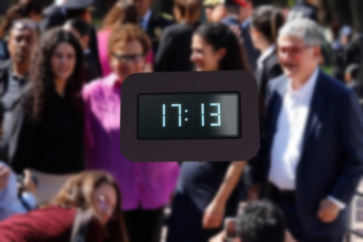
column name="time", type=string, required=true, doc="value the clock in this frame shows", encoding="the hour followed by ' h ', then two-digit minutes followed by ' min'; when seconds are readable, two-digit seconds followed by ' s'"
17 h 13 min
